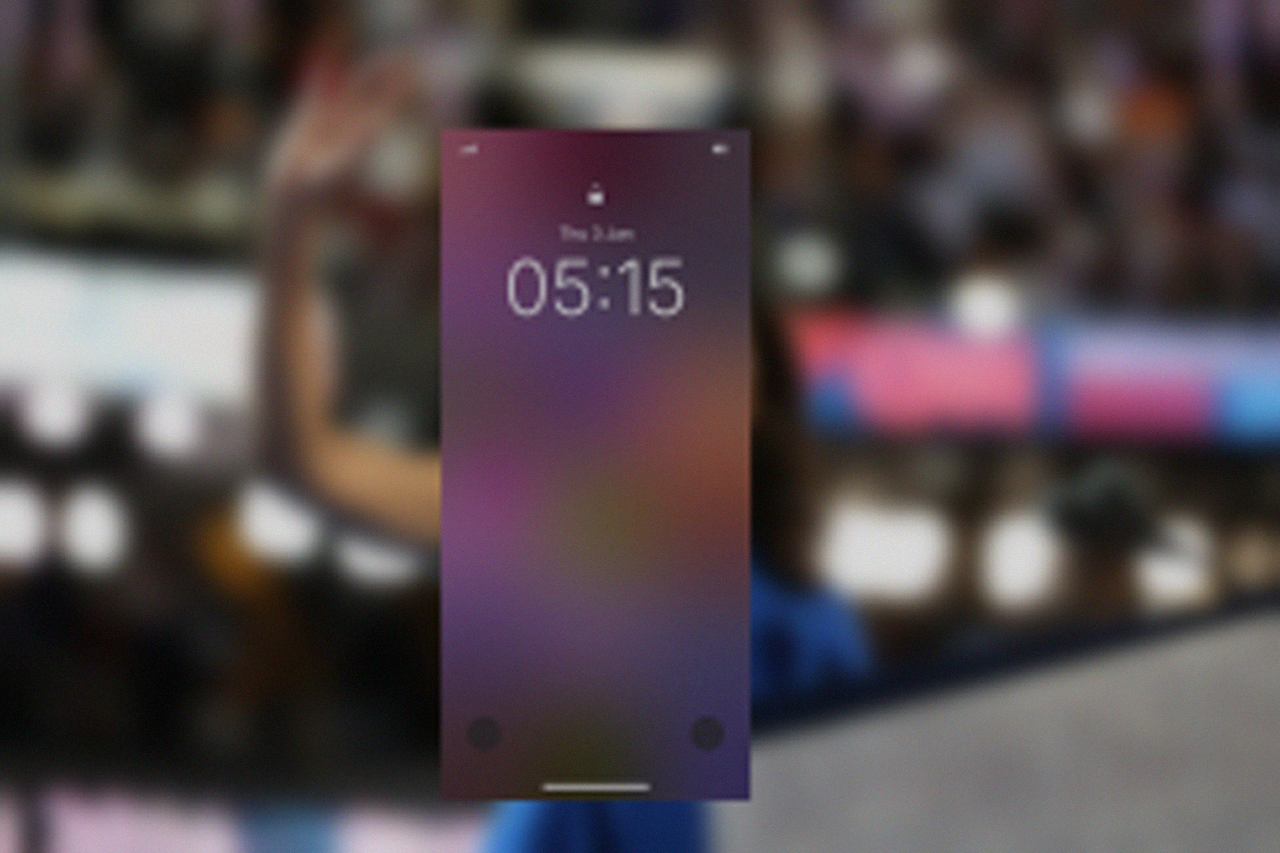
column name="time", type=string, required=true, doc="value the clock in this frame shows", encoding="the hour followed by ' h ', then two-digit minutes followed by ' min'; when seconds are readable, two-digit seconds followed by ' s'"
5 h 15 min
